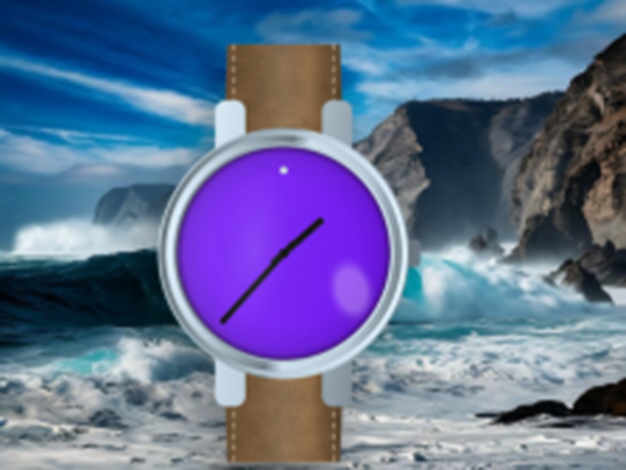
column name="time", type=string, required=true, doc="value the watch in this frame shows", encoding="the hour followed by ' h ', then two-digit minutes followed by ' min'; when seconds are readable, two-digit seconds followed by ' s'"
1 h 37 min
